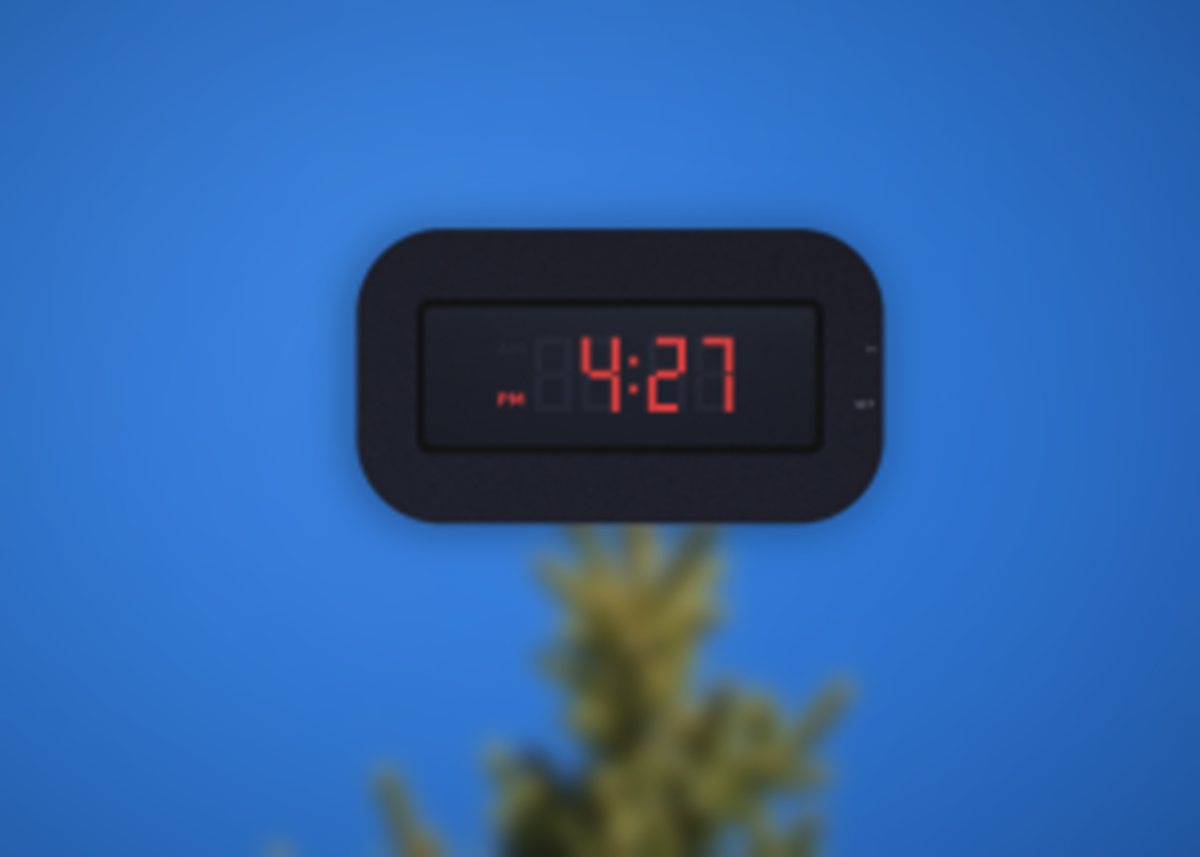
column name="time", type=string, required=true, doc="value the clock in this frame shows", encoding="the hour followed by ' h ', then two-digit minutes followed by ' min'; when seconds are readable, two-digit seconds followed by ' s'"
4 h 27 min
